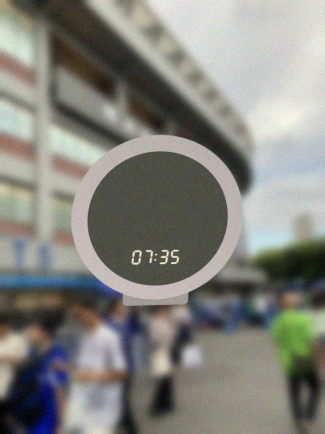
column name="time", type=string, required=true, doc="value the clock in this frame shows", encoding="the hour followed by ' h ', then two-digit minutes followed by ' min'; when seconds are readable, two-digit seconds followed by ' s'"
7 h 35 min
